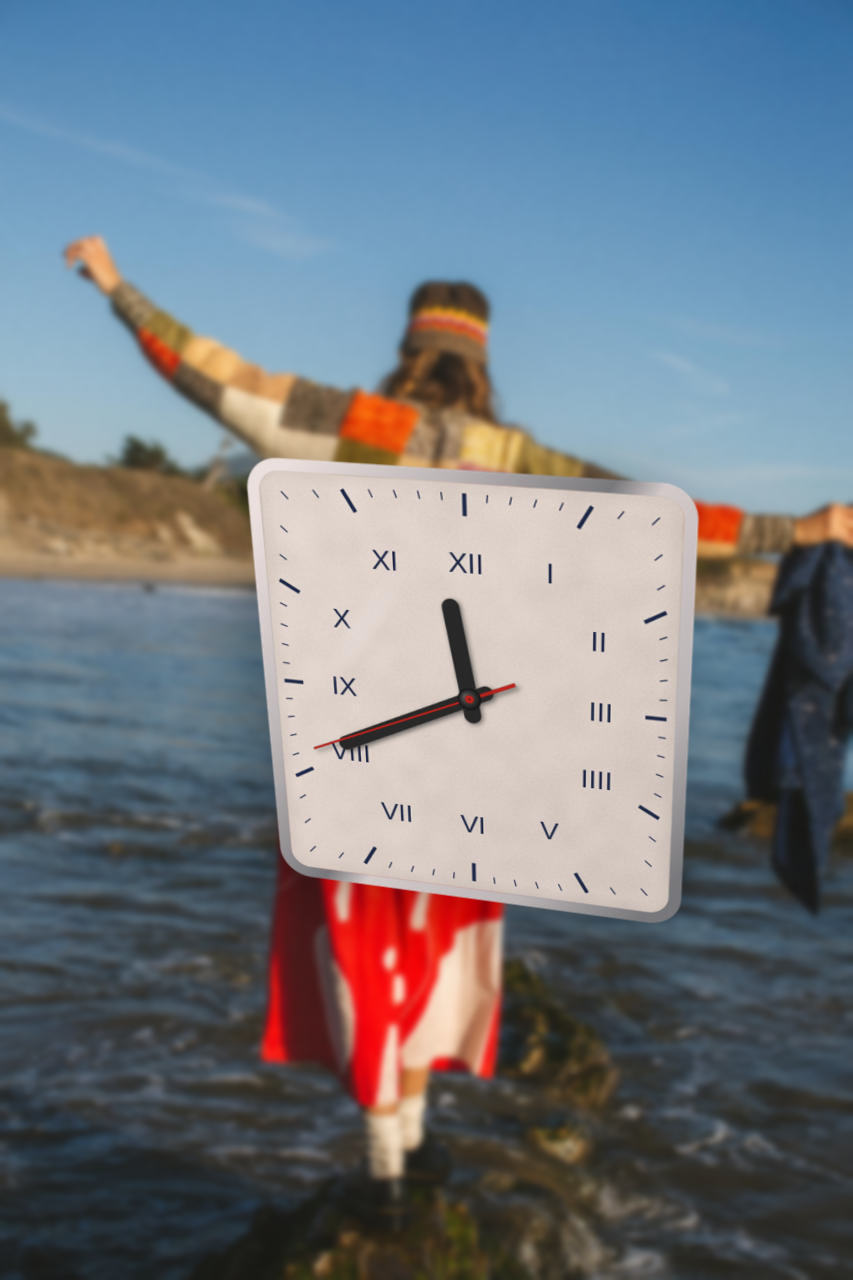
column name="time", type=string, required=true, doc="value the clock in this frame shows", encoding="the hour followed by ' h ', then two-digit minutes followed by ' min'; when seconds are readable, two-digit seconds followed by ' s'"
11 h 40 min 41 s
